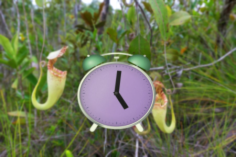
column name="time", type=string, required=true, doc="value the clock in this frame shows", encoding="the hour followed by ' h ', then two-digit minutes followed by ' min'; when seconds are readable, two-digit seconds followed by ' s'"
5 h 01 min
